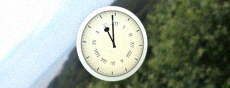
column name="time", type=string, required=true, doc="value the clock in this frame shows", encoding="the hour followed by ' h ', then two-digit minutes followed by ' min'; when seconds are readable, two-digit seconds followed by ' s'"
10 h 59 min
